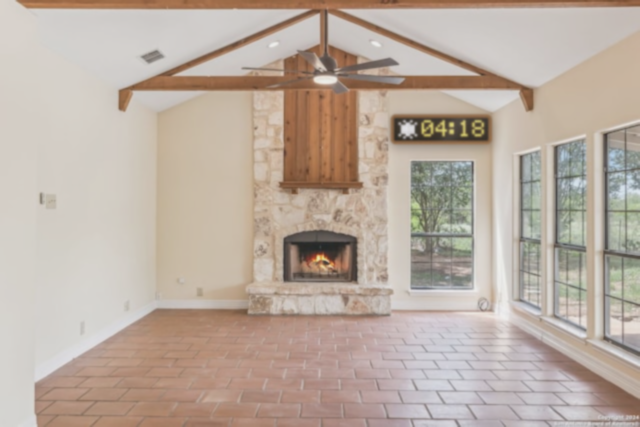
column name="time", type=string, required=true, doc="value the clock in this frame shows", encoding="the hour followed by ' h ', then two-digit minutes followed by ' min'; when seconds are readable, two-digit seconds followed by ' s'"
4 h 18 min
